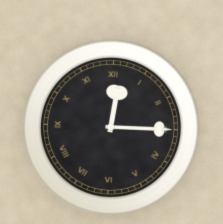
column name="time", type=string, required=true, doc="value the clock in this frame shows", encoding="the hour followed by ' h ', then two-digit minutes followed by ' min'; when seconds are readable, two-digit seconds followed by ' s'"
12 h 15 min
